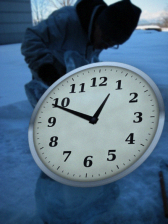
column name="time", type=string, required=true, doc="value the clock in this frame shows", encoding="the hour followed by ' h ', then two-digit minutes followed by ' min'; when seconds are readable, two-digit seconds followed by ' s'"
12 h 49 min
